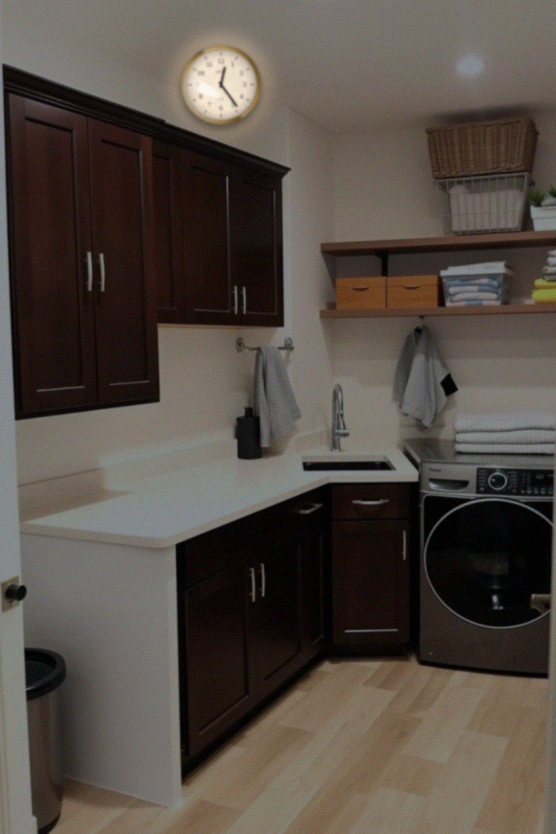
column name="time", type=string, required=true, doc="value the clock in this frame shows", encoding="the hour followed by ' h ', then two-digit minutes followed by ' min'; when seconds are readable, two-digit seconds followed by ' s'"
12 h 24 min
